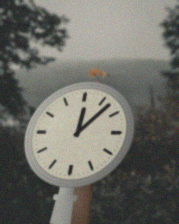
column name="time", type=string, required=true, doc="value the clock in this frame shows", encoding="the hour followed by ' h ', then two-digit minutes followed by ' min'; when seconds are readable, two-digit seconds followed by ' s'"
12 h 07 min
